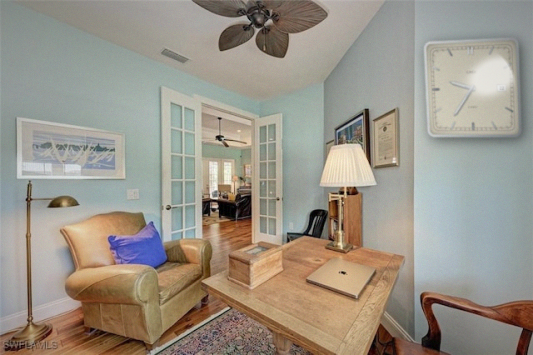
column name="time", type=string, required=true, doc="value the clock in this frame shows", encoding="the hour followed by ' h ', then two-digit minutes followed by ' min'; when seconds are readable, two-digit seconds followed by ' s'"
9 h 36 min
